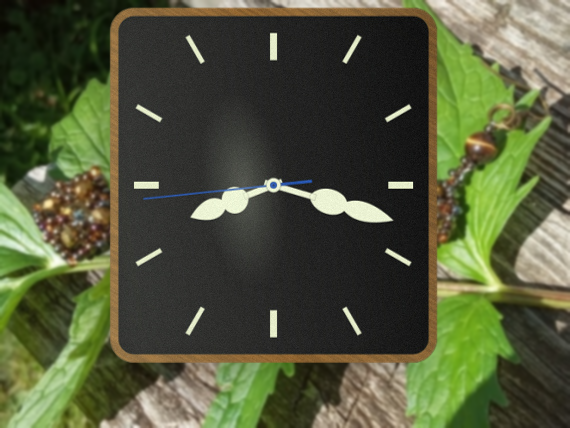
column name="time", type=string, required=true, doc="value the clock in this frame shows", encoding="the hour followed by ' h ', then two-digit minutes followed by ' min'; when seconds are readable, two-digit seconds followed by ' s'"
8 h 17 min 44 s
